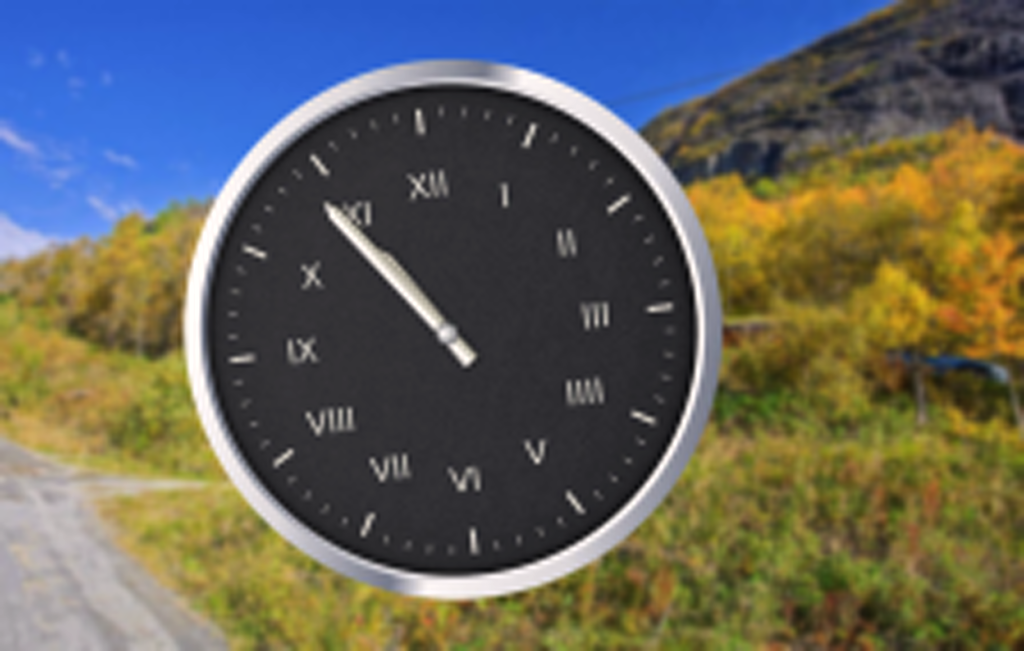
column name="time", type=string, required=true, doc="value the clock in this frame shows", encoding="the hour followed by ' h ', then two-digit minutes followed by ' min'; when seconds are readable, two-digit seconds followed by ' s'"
10 h 54 min
